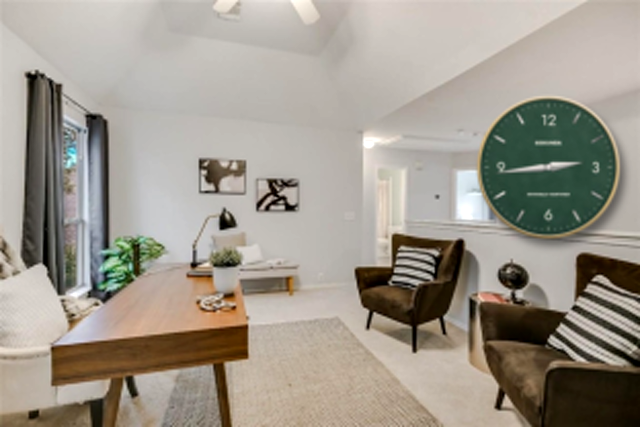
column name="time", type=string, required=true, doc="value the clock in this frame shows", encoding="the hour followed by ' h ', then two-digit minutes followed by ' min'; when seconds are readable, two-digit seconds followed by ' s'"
2 h 44 min
